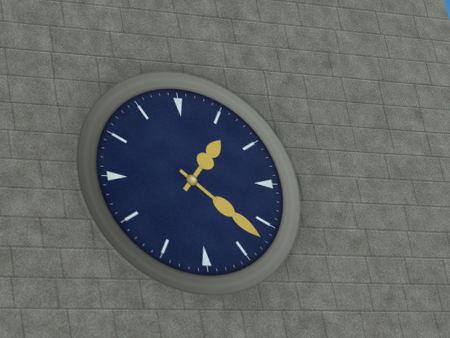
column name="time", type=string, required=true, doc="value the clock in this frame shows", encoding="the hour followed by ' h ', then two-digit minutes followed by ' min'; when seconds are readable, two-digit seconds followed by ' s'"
1 h 22 min
